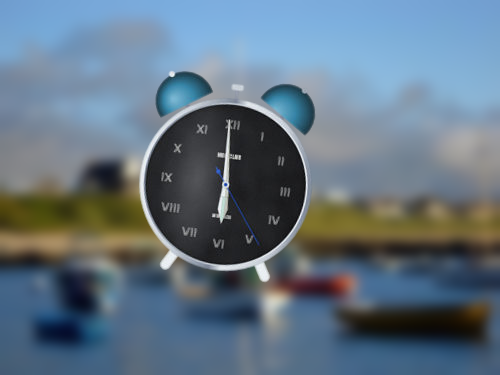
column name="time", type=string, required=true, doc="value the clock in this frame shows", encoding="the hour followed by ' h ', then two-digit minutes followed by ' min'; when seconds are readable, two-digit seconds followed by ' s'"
5 h 59 min 24 s
